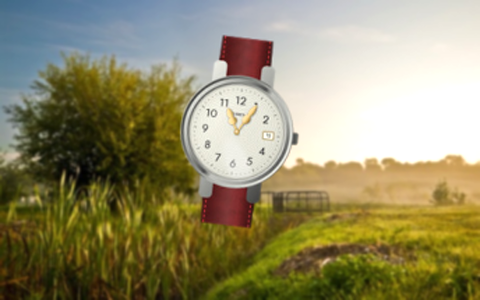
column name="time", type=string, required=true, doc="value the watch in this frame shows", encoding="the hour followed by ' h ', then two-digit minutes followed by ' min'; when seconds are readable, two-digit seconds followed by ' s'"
11 h 05 min
